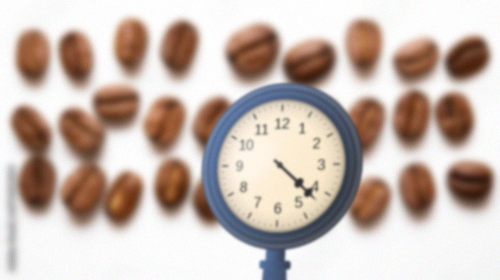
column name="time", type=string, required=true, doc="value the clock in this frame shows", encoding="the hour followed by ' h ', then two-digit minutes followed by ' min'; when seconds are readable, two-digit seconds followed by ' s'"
4 h 22 min
